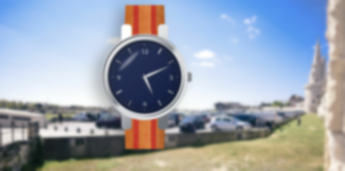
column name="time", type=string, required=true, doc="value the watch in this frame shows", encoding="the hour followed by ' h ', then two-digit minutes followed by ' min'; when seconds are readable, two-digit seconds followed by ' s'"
5 h 11 min
